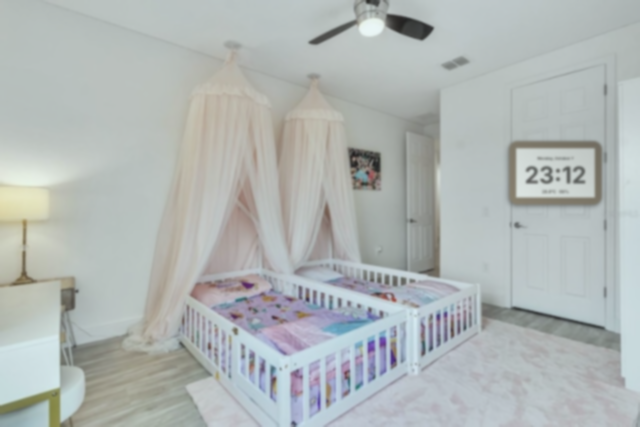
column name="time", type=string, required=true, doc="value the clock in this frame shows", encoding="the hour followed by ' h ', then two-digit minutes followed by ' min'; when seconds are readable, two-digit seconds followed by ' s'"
23 h 12 min
